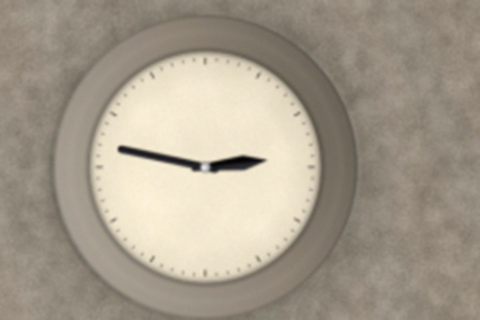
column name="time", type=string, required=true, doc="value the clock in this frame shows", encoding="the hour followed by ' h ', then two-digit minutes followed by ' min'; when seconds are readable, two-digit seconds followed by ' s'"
2 h 47 min
